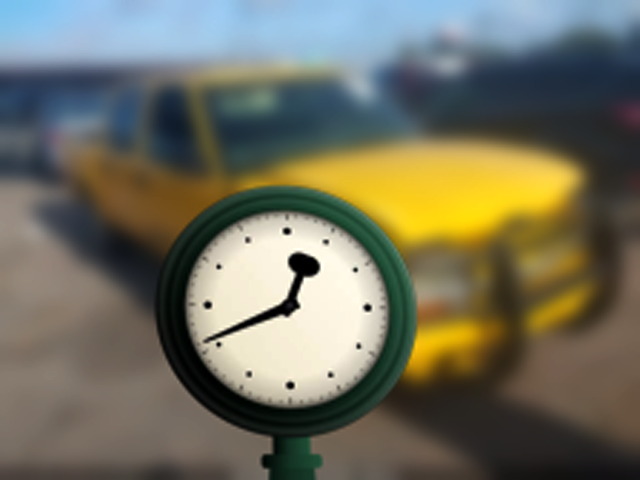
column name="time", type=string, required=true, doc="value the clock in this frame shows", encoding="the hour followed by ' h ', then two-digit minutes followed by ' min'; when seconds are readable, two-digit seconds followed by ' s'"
12 h 41 min
